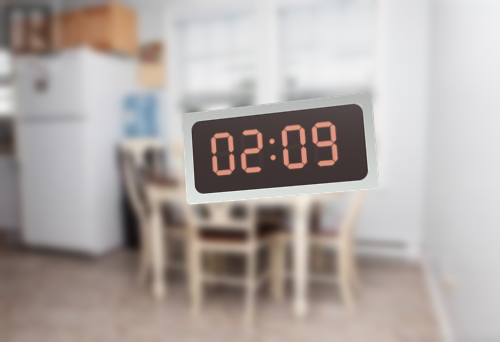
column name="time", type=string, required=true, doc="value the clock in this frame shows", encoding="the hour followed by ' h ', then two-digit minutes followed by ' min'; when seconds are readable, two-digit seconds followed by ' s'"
2 h 09 min
